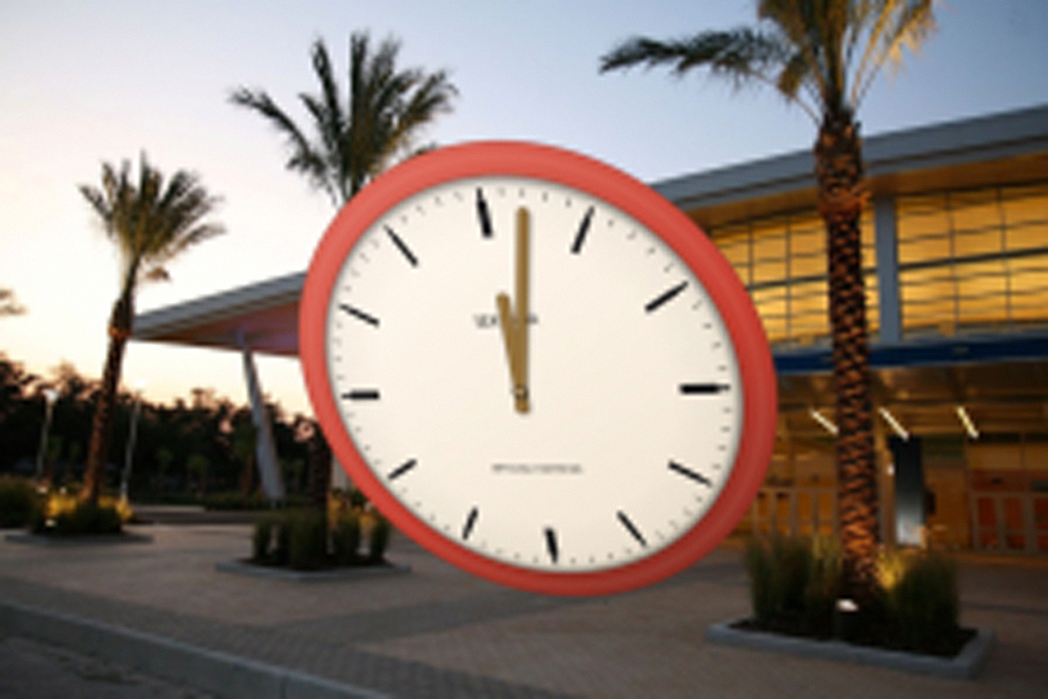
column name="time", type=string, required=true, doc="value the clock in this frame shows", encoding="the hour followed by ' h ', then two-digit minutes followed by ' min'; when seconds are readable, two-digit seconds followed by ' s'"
12 h 02 min
